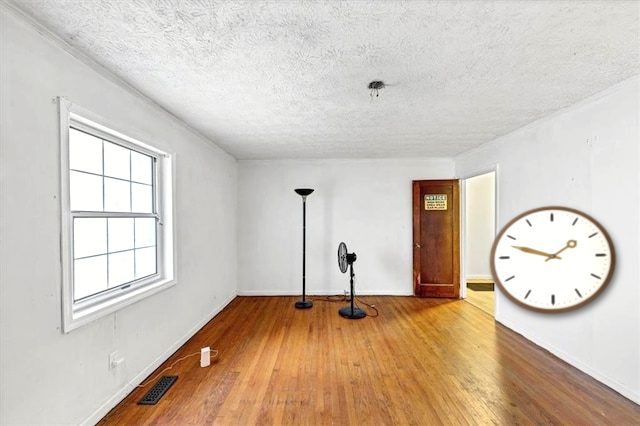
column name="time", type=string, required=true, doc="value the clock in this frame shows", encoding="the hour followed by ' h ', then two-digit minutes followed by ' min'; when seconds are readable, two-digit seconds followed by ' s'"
1 h 48 min
